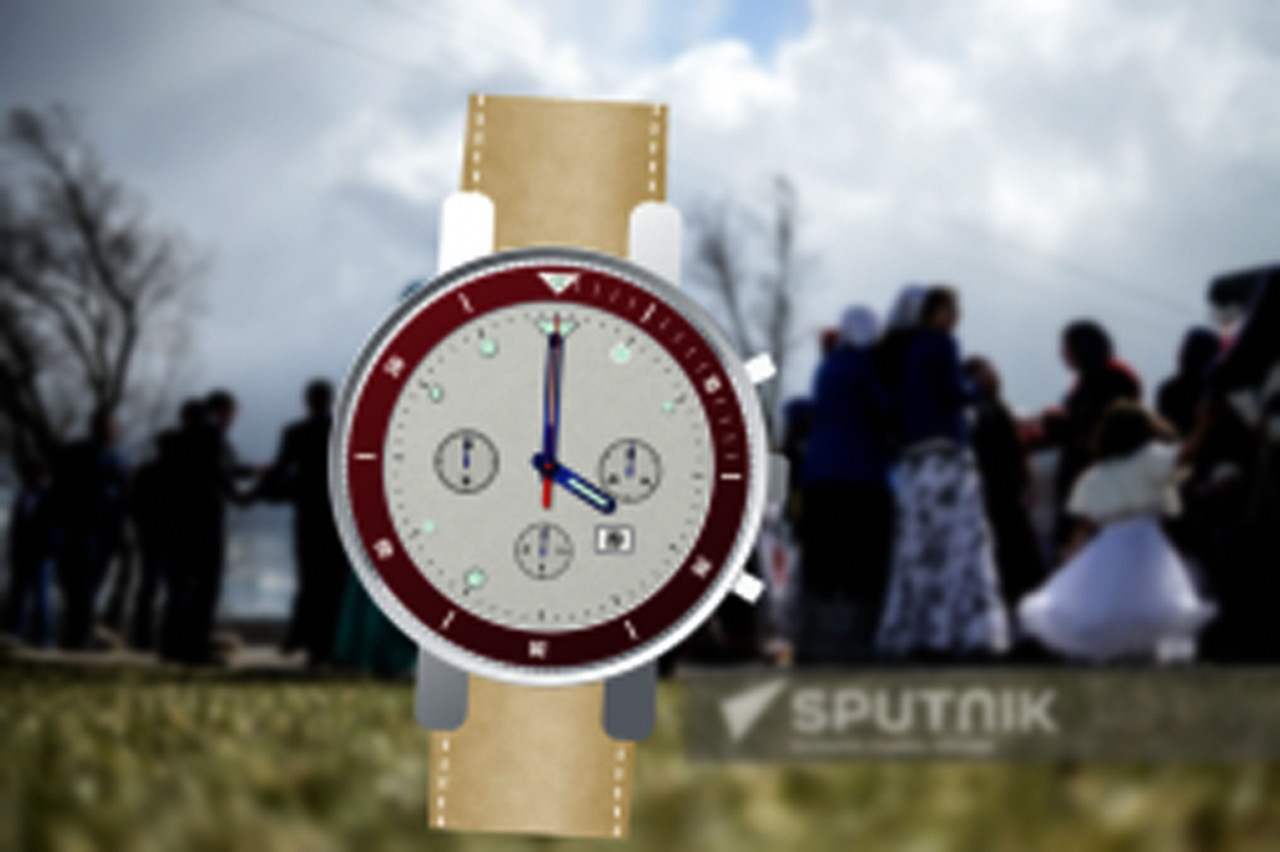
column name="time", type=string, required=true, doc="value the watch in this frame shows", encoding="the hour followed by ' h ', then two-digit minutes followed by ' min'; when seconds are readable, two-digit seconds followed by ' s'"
4 h 00 min
